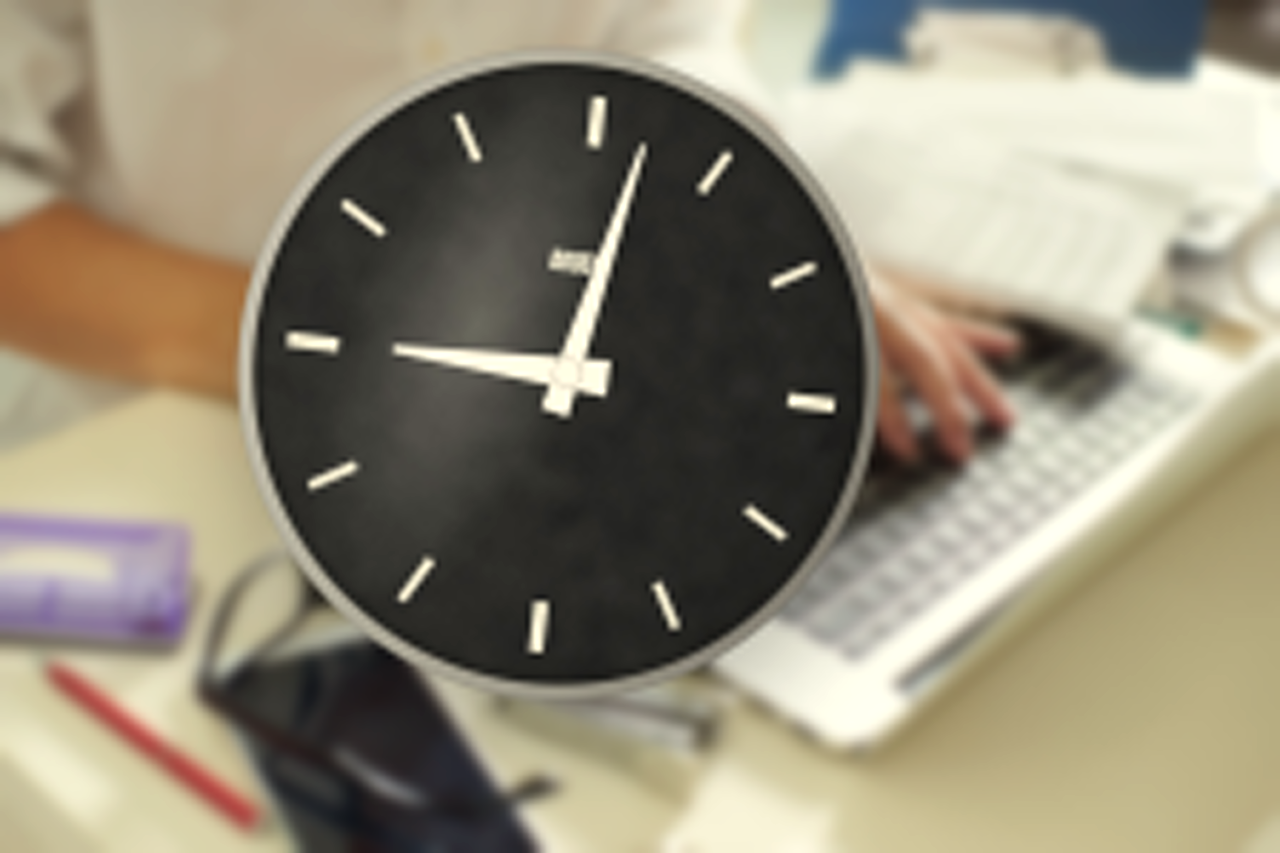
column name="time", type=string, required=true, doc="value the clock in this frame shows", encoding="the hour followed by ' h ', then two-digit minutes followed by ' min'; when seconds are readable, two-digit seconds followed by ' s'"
9 h 02 min
